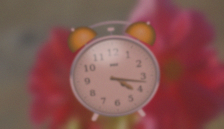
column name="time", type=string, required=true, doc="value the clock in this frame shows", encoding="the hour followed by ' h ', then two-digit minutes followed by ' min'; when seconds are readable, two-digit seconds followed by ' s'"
4 h 17 min
